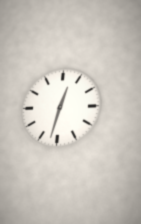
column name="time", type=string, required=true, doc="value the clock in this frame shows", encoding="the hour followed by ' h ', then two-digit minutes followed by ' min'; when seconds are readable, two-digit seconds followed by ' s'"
12 h 32 min
